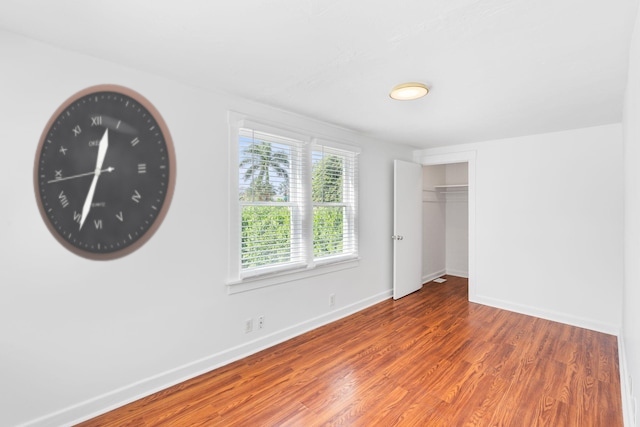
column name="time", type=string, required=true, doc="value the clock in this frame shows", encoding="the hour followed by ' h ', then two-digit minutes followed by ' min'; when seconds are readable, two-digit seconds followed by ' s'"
12 h 33 min 44 s
